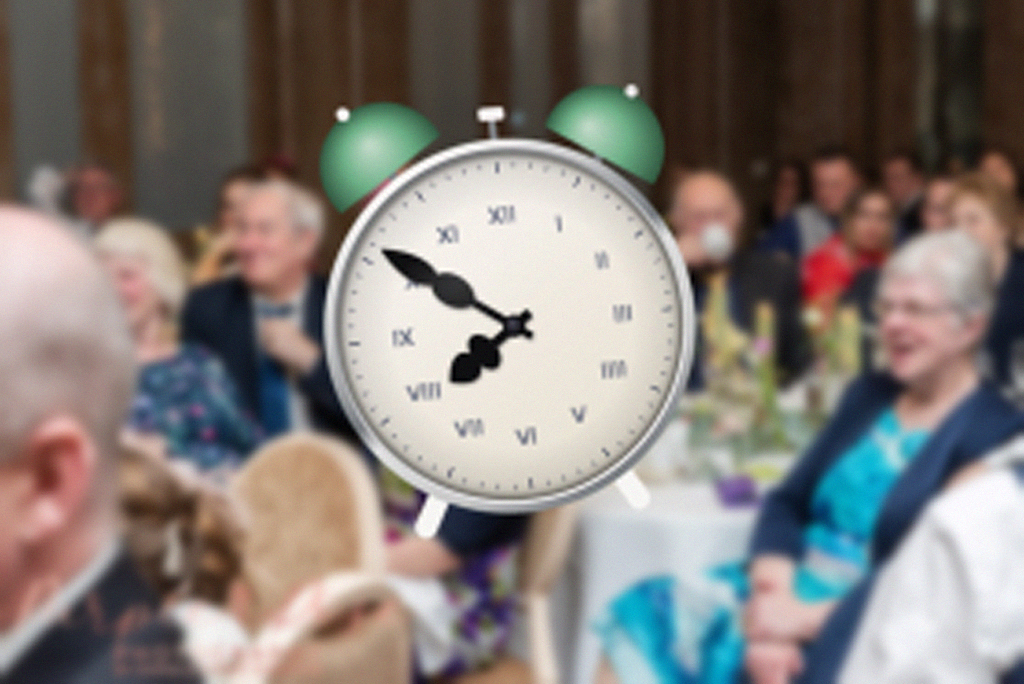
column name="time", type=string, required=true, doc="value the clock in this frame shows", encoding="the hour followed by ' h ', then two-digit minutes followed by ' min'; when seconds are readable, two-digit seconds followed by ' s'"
7 h 51 min
